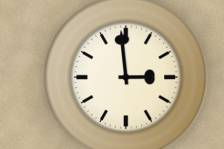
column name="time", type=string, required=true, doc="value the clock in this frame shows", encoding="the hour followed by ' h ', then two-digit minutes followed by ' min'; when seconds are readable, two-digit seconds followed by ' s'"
2 h 59 min
